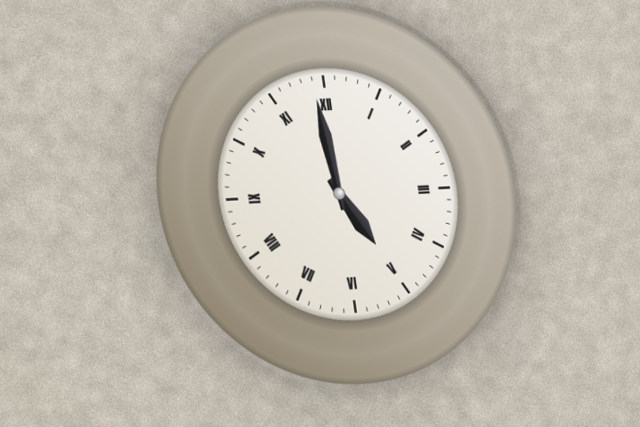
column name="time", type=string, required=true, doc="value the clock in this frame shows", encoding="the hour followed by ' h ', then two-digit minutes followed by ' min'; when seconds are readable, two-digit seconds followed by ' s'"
4 h 59 min
